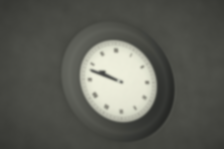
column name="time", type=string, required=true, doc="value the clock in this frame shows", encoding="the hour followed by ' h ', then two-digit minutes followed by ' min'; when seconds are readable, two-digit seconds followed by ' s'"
9 h 48 min
